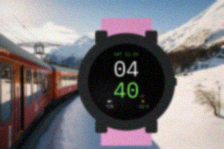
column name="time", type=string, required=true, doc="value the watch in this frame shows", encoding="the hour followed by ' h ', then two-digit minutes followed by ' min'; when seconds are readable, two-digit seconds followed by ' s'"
4 h 40 min
